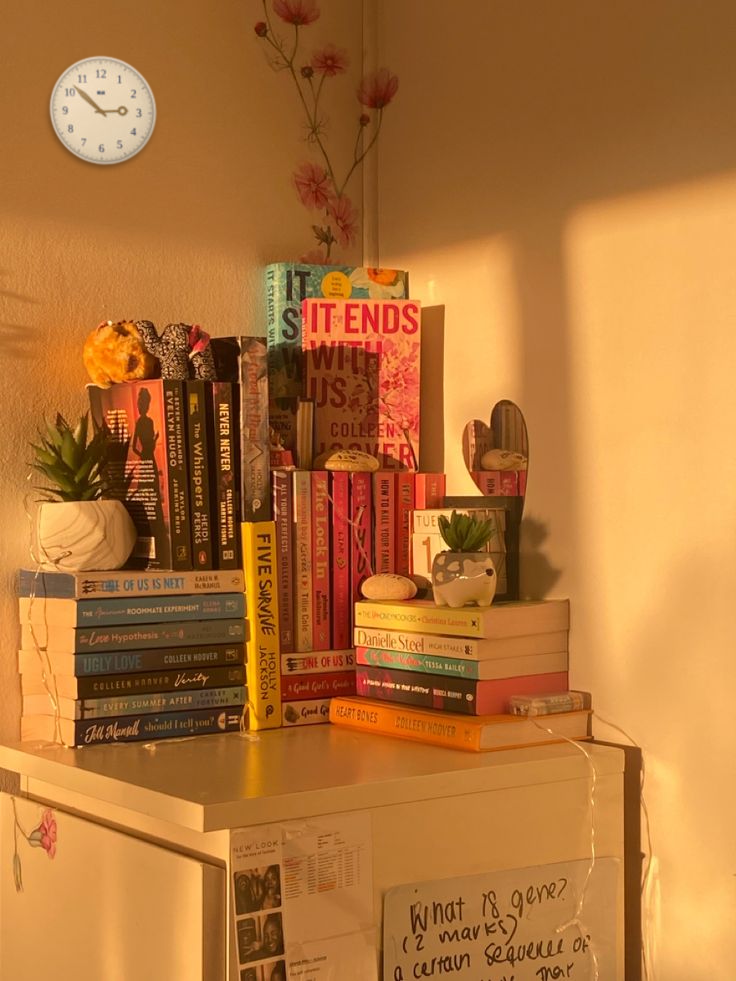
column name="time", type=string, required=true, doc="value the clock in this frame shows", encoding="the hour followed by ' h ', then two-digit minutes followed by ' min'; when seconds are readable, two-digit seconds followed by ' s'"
2 h 52 min
